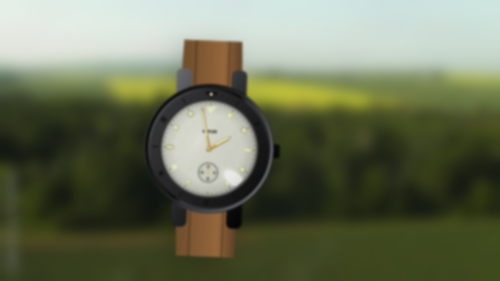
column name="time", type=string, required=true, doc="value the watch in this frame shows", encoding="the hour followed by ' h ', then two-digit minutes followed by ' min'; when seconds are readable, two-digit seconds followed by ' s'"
1 h 58 min
